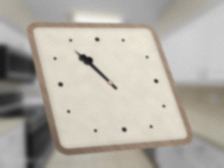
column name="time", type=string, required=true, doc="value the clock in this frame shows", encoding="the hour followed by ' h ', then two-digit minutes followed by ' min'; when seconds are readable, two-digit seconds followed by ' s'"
10 h 54 min
